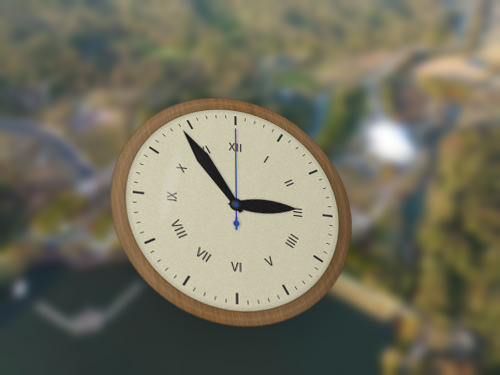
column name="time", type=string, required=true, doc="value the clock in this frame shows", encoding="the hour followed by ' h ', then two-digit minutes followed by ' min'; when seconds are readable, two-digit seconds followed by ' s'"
2 h 54 min 00 s
